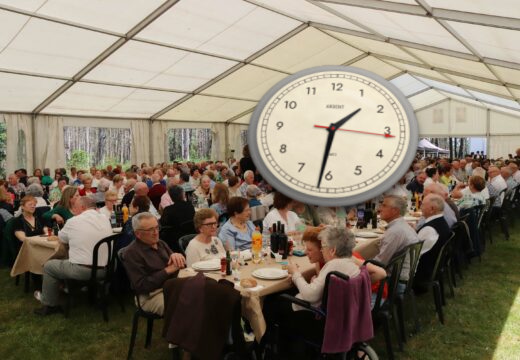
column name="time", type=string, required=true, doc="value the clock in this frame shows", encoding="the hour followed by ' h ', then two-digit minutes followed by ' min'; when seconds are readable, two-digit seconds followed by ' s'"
1 h 31 min 16 s
